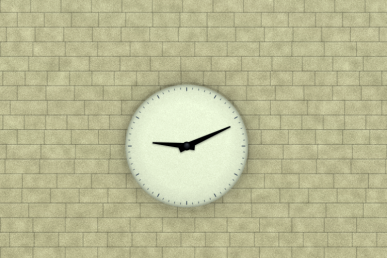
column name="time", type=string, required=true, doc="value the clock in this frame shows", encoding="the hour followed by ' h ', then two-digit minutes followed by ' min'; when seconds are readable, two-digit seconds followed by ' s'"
9 h 11 min
